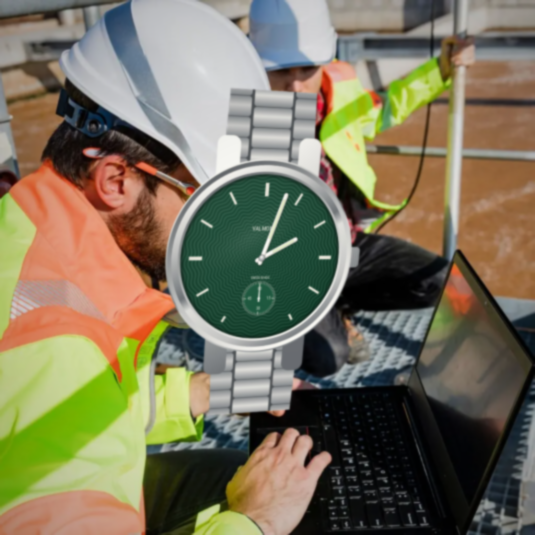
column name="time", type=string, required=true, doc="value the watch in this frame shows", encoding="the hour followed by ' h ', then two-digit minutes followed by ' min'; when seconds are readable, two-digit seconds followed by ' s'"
2 h 03 min
